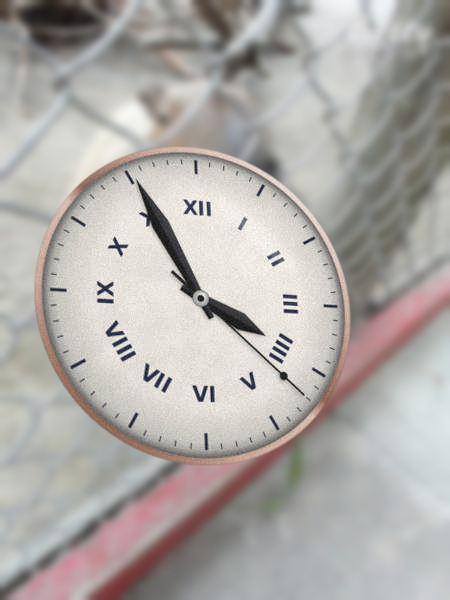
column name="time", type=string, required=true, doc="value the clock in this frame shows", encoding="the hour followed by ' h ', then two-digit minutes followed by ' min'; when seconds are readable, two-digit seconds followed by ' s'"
3 h 55 min 22 s
